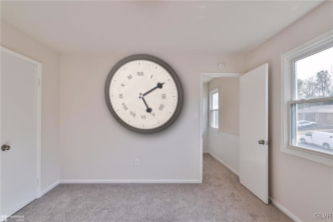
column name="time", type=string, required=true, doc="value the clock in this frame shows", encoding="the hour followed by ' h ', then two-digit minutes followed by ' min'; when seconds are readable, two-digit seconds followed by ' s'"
5 h 10 min
